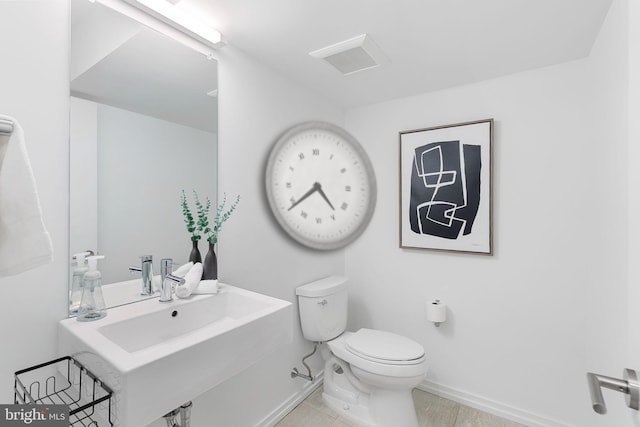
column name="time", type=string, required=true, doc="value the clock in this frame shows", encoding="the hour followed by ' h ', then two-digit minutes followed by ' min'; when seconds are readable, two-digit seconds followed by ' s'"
4 h 39 min
